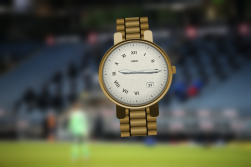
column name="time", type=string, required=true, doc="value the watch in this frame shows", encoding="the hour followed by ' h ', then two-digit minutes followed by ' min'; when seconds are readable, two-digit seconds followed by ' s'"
9 h 15 min
